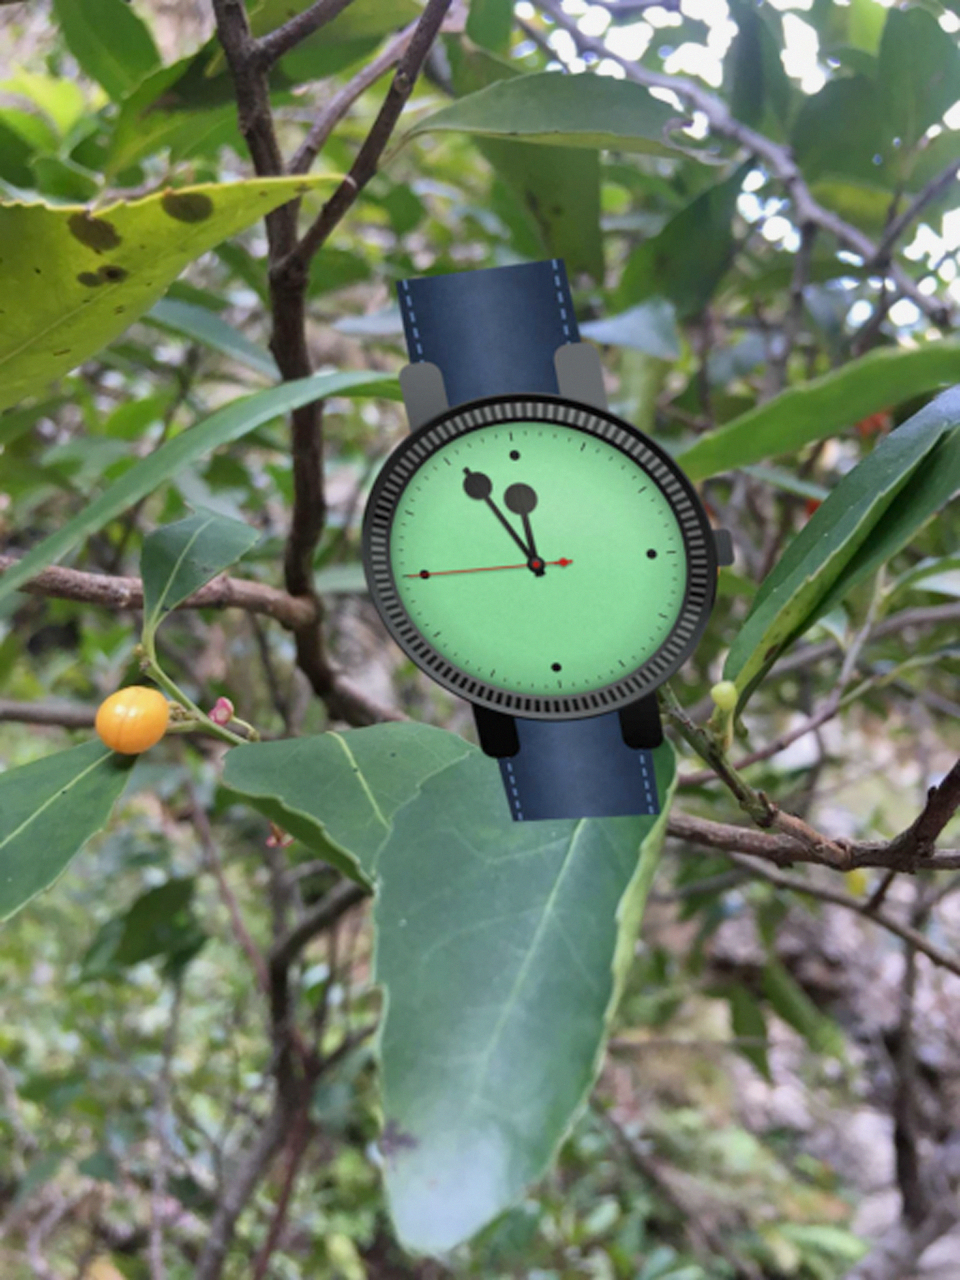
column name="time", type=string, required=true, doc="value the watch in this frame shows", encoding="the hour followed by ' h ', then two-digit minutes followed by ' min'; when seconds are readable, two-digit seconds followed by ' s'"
11 h 55 min 45 s
